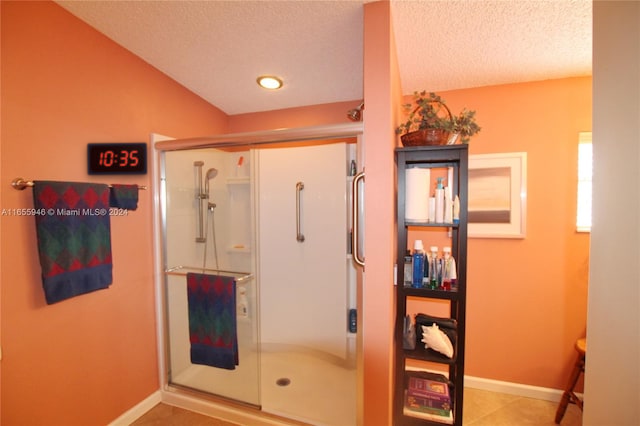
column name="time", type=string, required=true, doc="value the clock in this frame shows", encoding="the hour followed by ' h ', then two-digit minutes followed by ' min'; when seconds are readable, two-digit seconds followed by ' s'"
10 h 35 min
